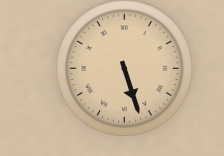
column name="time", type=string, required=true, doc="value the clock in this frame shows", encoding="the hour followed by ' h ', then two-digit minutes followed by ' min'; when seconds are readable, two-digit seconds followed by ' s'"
5 h 27 min
